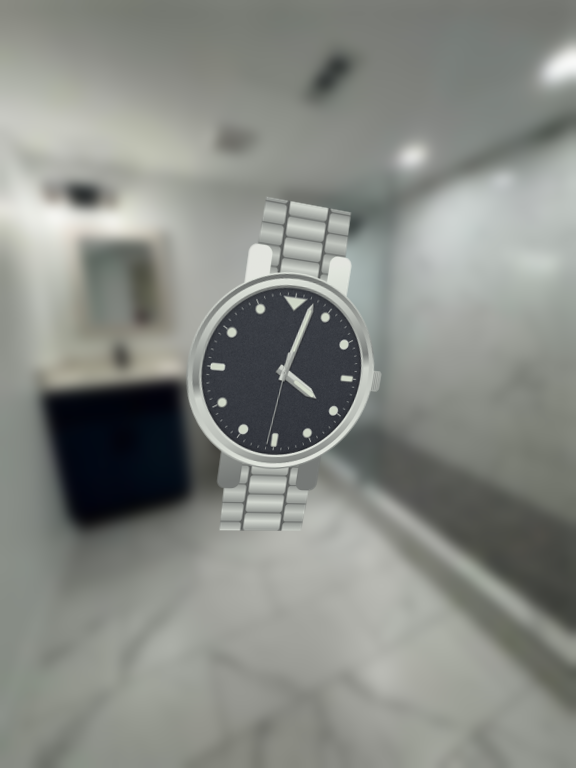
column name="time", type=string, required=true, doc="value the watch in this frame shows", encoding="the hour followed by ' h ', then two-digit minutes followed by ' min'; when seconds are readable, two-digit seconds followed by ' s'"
4 h 02 min 31 s
